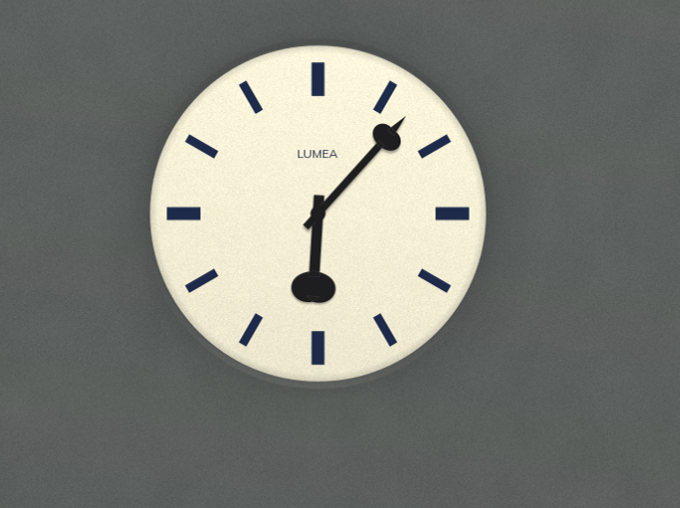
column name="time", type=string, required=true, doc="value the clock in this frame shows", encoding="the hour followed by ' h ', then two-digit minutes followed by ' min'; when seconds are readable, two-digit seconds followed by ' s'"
6 h 07 min
